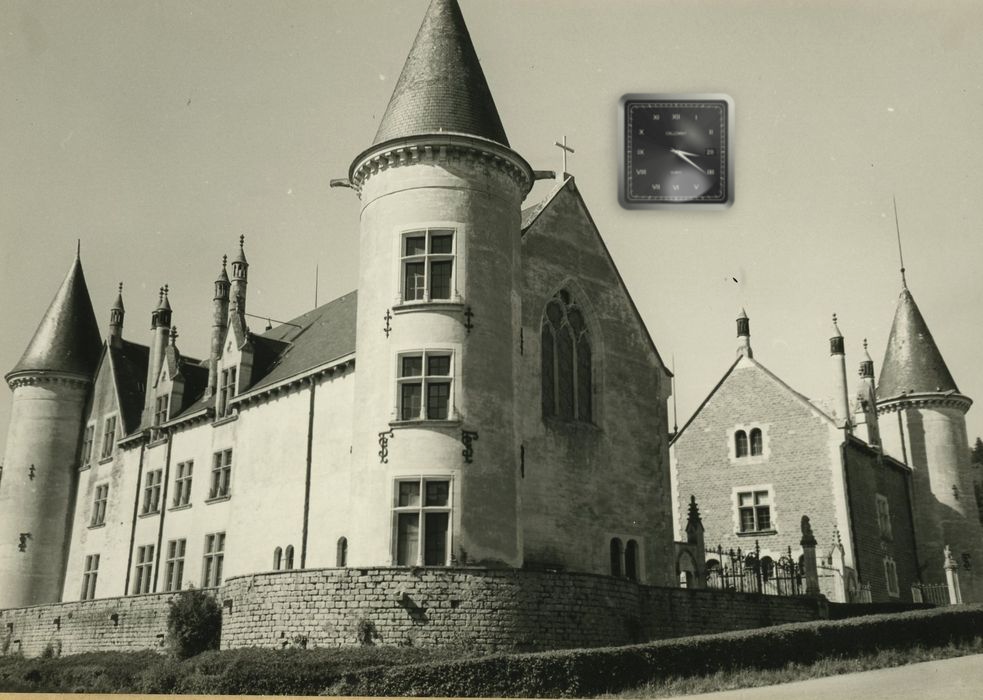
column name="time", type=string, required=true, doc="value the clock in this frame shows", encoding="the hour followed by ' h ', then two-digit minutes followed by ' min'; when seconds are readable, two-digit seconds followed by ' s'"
3 h 21 min
